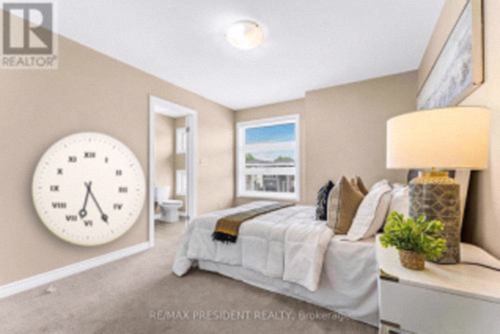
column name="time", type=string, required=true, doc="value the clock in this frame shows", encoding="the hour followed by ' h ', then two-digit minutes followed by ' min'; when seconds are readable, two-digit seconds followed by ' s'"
6 h 25 min
